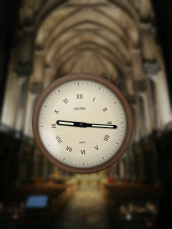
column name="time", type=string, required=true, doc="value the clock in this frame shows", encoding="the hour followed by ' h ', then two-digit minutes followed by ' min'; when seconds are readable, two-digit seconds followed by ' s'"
9 h 16 min
